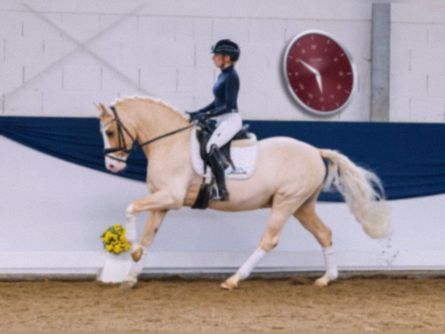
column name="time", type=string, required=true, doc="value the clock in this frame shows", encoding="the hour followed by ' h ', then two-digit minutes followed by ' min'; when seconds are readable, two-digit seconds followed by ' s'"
5 h 51 min
